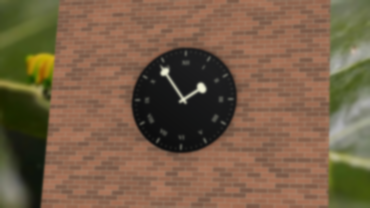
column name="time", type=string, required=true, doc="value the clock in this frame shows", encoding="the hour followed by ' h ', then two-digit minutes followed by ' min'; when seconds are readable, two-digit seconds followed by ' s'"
1 h 54 min
